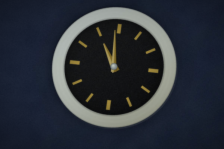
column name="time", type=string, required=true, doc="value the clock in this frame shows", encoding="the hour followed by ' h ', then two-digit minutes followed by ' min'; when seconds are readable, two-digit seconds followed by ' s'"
10 h 59 min
